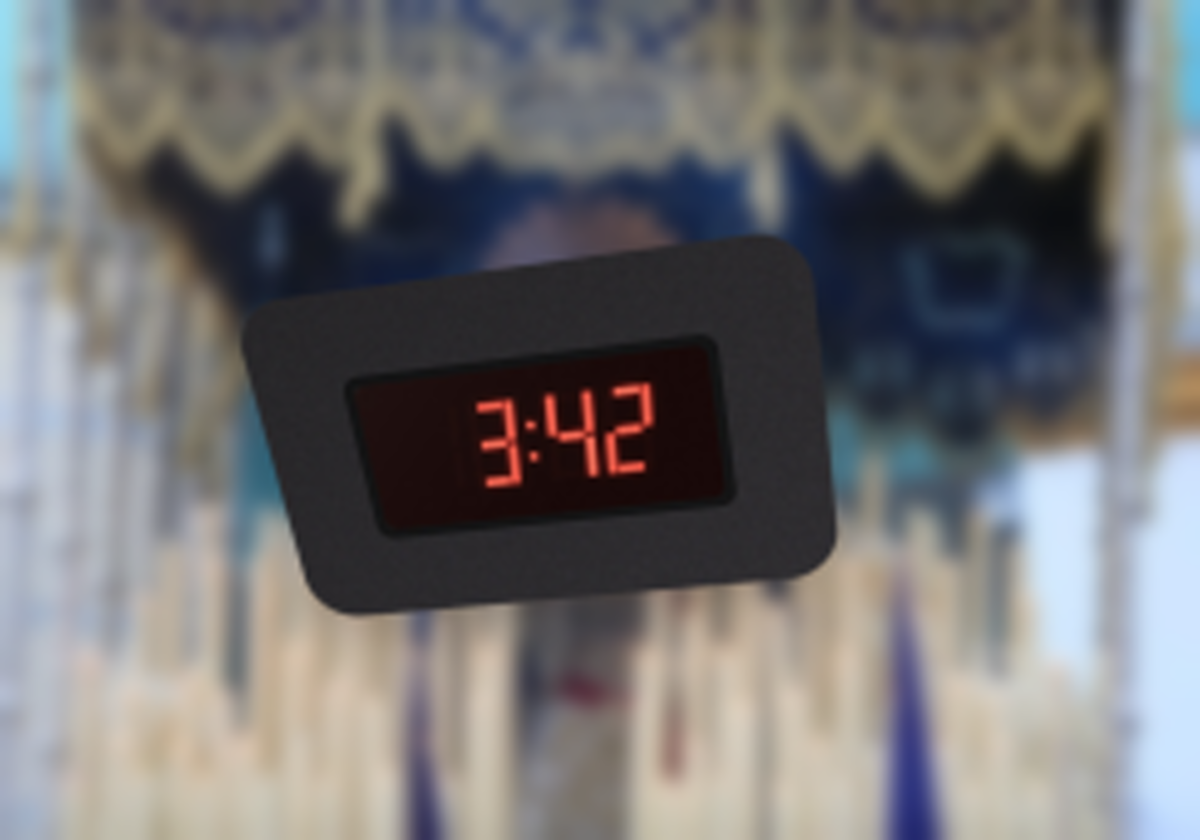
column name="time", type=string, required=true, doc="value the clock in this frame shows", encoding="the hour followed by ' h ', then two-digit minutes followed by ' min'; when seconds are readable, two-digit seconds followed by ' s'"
3 h 42 min
